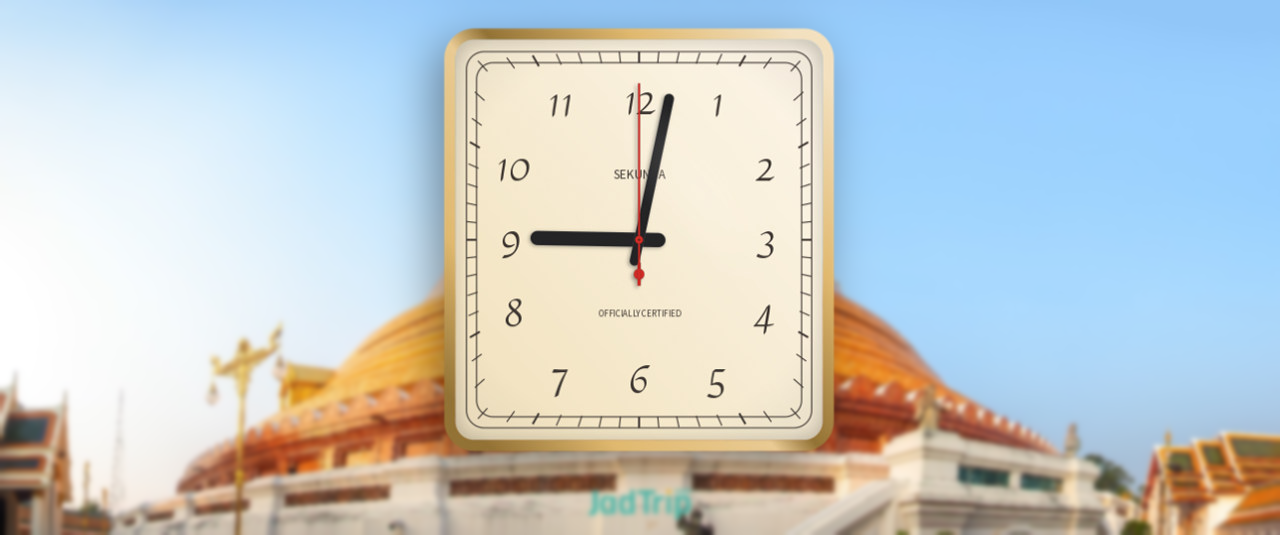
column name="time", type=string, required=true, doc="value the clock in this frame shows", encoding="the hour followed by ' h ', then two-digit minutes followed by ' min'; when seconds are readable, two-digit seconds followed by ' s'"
9 h 02 min 00 s
